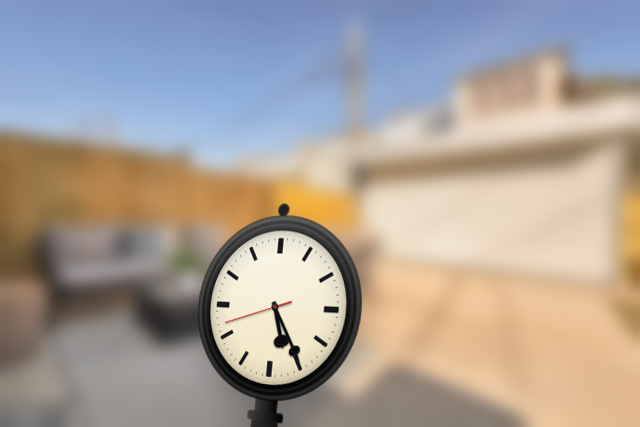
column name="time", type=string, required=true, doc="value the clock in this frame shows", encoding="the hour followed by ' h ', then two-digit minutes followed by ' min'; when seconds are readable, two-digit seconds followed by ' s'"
5 h 24 min 42 s
